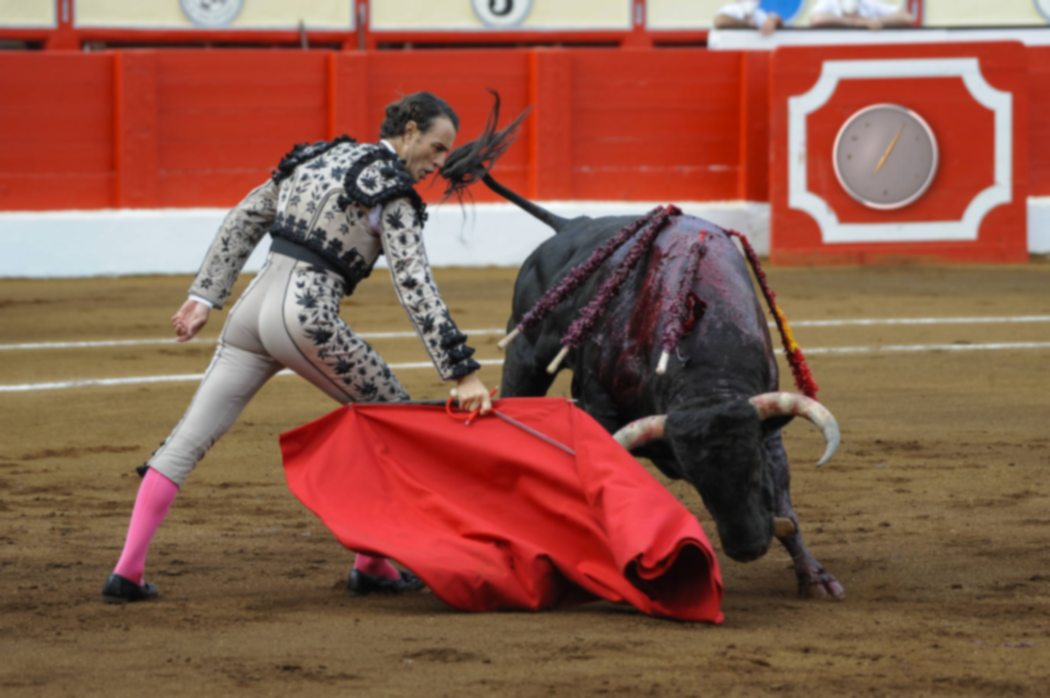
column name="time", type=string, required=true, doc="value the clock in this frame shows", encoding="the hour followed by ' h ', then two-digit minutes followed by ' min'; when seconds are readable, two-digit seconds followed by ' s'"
7 h 05 min
